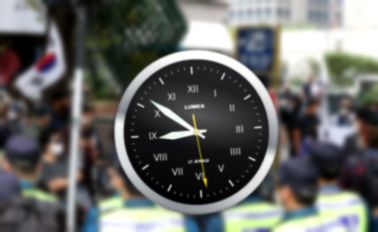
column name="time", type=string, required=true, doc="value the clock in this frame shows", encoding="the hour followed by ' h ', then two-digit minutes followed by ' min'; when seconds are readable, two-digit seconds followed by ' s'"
8 h 51 min 29 s
